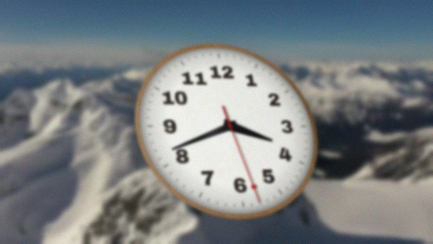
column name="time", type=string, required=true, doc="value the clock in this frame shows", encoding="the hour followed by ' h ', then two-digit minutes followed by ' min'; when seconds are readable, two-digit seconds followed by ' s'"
3 h 41 min 28 s
